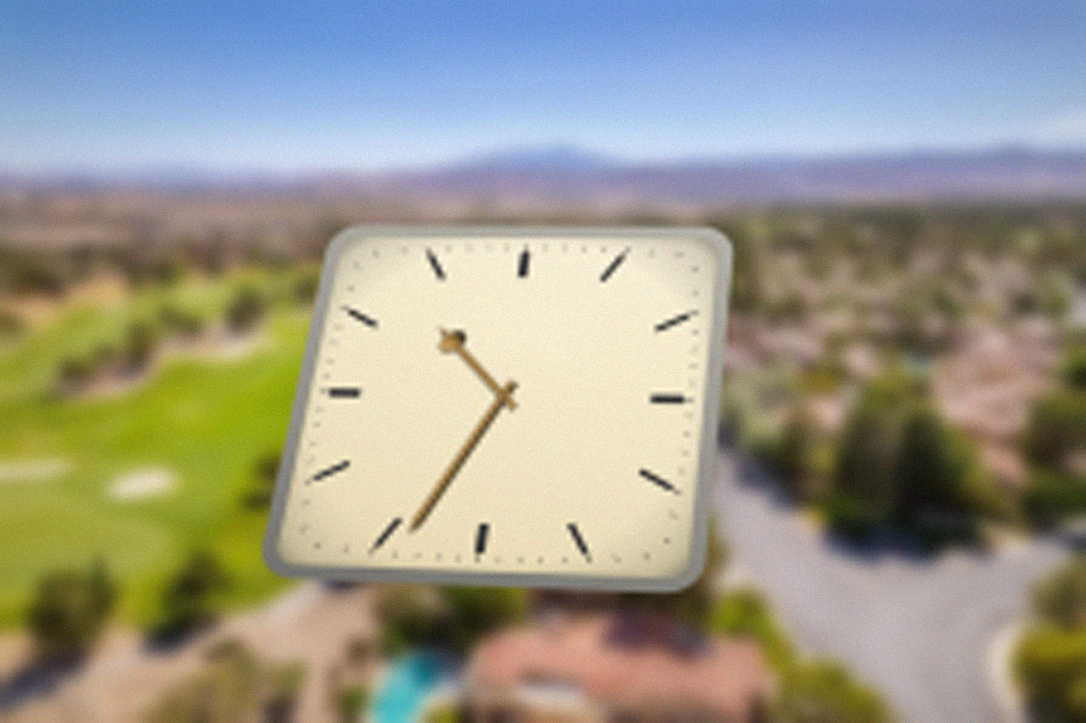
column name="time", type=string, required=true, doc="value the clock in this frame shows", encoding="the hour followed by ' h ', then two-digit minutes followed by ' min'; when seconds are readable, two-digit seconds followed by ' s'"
10 h 34 min
